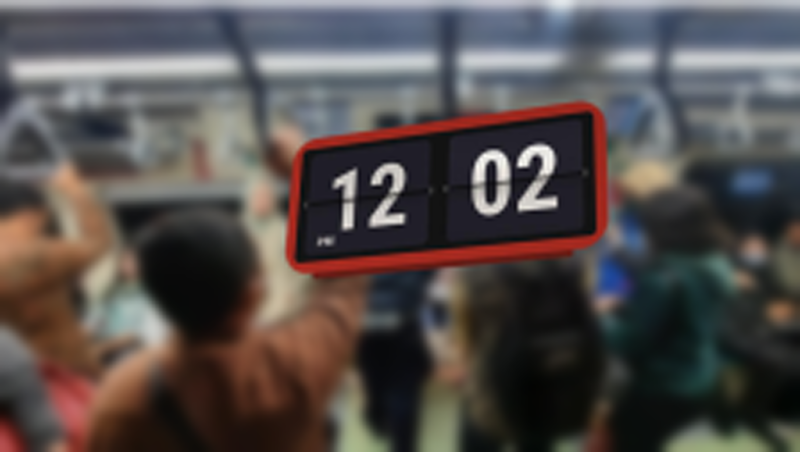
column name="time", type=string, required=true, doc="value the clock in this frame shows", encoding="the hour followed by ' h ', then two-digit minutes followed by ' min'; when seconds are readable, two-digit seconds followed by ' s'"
12 h 02 min
